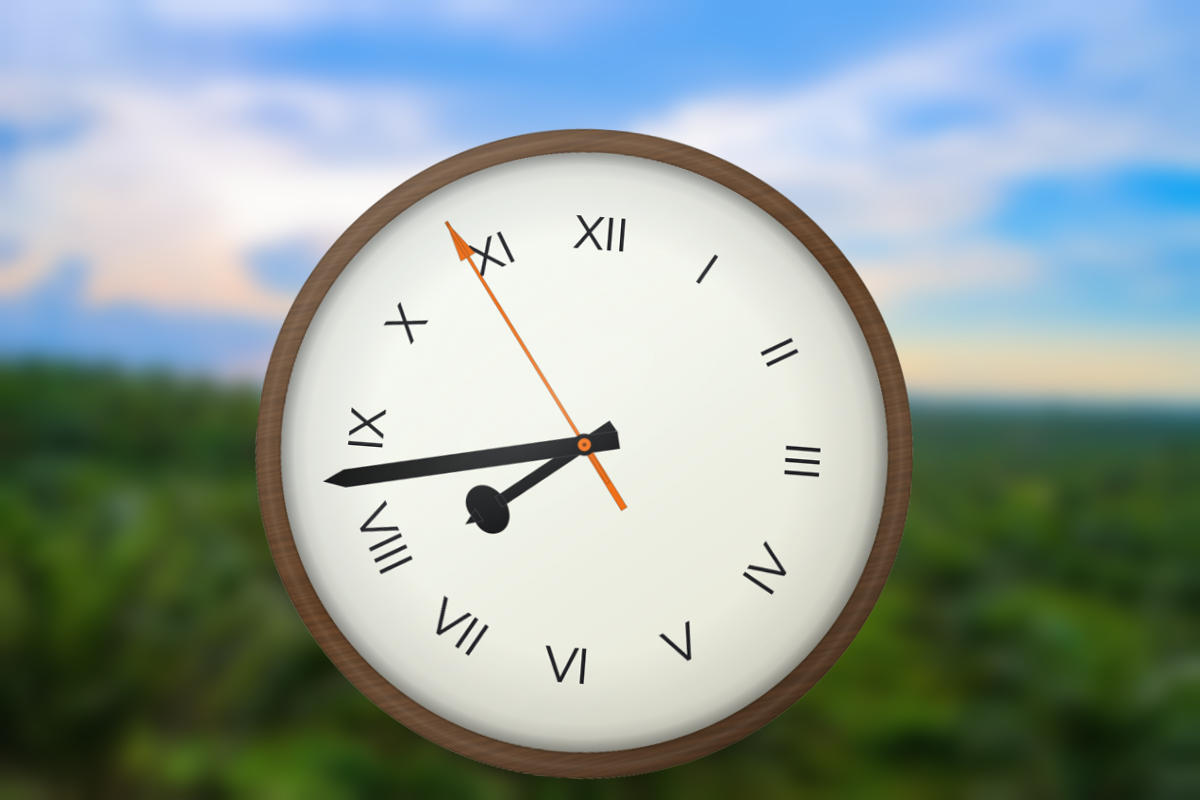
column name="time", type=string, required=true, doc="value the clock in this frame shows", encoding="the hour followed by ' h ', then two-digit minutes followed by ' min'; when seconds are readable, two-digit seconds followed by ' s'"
7 h 42 min 54 s
